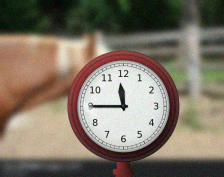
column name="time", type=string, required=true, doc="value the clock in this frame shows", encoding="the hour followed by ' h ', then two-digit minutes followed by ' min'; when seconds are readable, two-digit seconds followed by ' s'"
11 h 45 min
